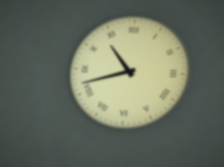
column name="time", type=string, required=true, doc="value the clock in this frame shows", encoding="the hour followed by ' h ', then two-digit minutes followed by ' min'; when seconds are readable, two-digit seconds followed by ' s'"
10 h 42 min
